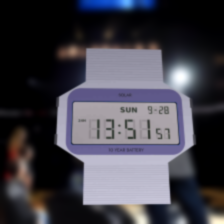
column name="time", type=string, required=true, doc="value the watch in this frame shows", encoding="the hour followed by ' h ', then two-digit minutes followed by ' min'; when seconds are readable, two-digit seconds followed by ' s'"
13 h 51 min 57 s
